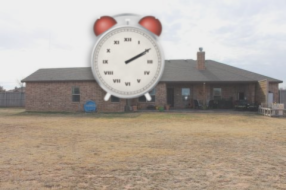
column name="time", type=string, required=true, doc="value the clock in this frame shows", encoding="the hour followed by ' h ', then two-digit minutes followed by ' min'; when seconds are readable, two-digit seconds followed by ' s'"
2 h 10 min
